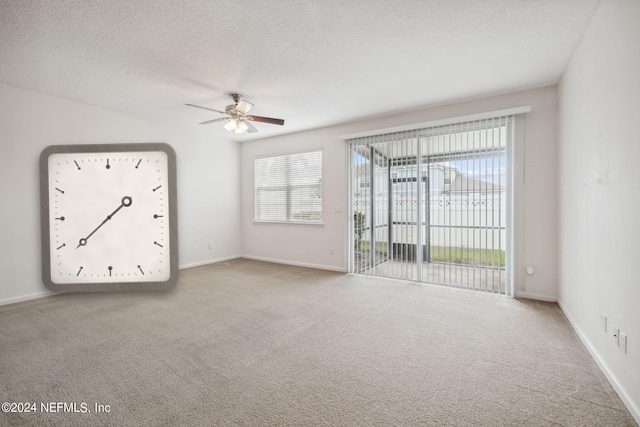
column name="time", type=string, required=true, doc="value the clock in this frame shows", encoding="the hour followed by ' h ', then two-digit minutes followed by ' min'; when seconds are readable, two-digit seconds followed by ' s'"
1 h 38 min
